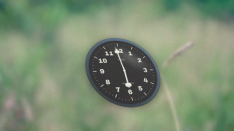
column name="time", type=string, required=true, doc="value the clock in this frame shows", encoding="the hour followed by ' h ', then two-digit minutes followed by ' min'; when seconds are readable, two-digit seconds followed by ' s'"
5 h 59 min
